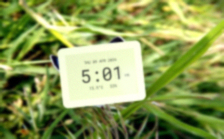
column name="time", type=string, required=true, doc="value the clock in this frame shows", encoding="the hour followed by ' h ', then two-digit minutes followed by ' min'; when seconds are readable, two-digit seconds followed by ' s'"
5 h 01 min
